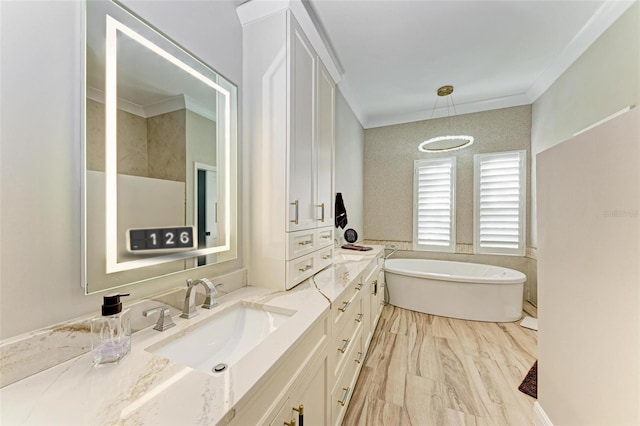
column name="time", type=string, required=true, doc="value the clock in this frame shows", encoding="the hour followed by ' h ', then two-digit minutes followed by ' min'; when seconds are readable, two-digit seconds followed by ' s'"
1 h 26 min
